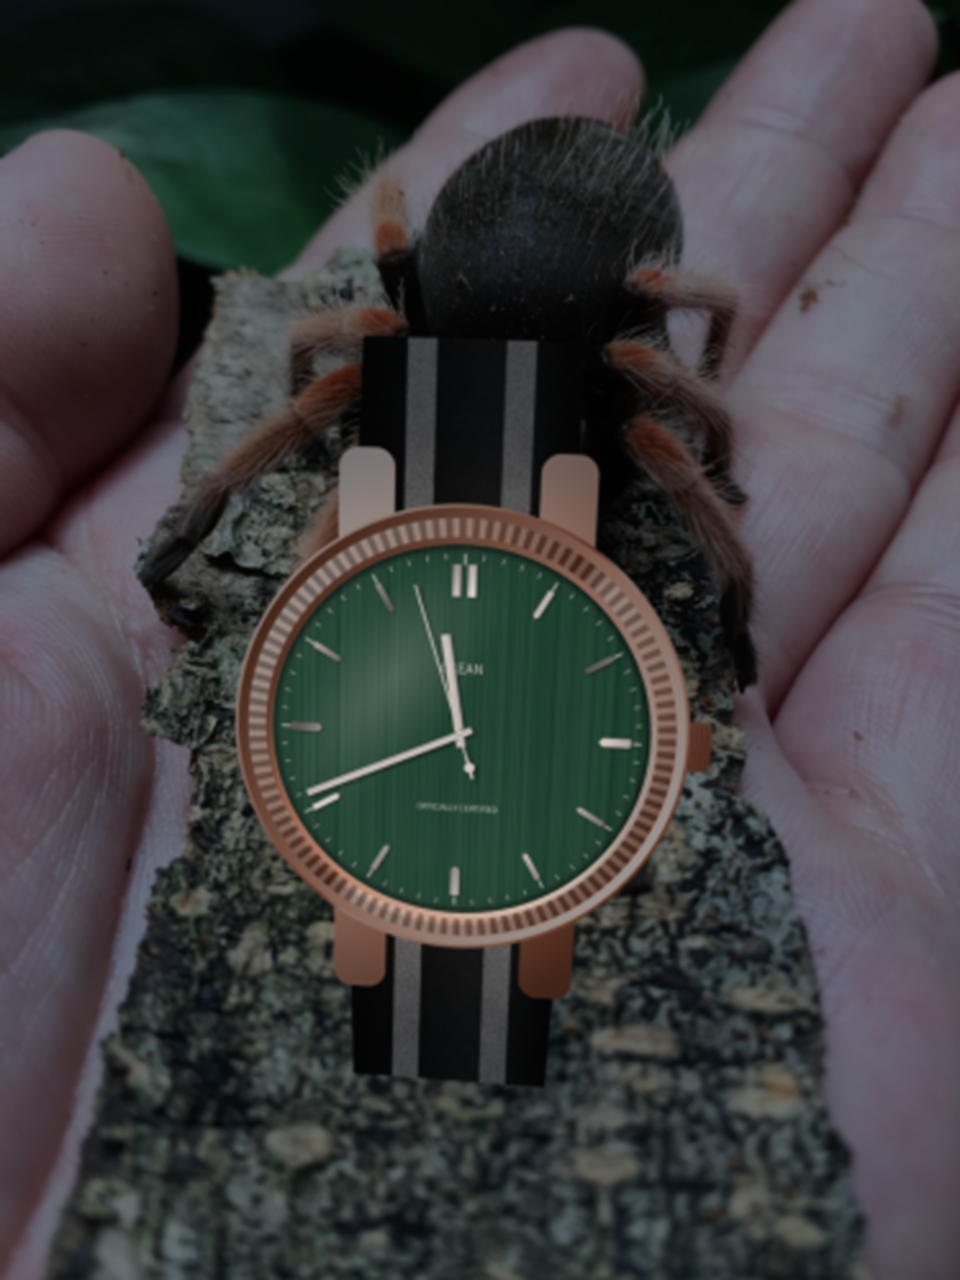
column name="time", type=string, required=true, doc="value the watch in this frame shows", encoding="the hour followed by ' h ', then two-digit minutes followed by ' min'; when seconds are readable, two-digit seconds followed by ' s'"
11 h 40 min 57 s
